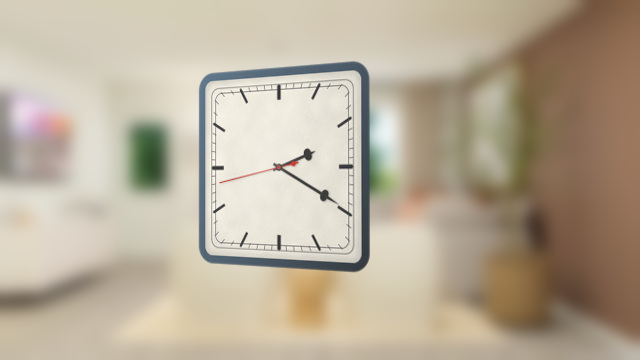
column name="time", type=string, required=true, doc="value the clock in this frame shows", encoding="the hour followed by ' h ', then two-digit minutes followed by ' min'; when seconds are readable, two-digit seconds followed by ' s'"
2 h 19 min 43 s
